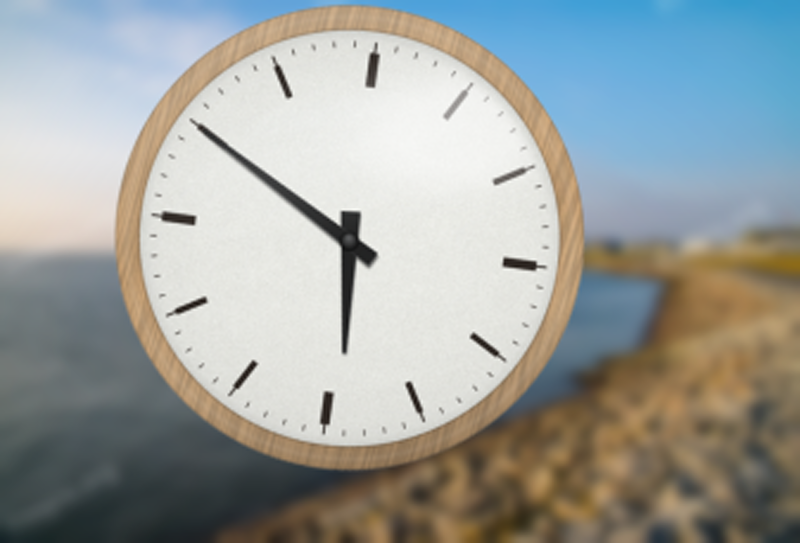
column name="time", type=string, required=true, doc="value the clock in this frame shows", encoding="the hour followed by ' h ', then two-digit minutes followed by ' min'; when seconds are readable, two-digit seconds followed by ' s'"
5 h 50 min
